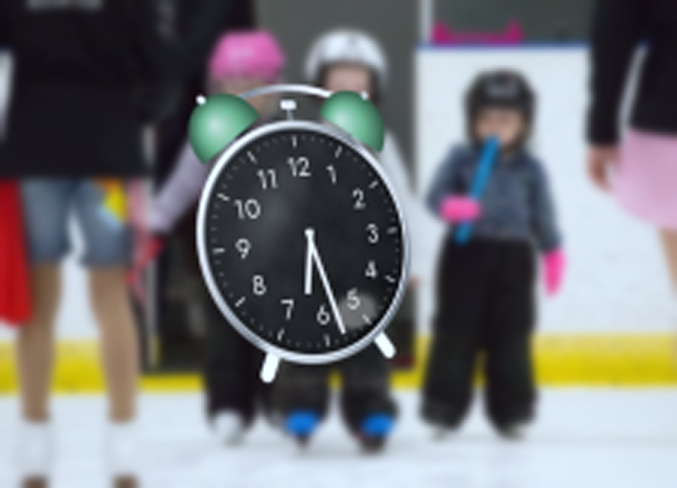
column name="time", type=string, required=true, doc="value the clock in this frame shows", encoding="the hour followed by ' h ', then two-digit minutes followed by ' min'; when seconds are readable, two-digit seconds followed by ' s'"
6 h 28 min
